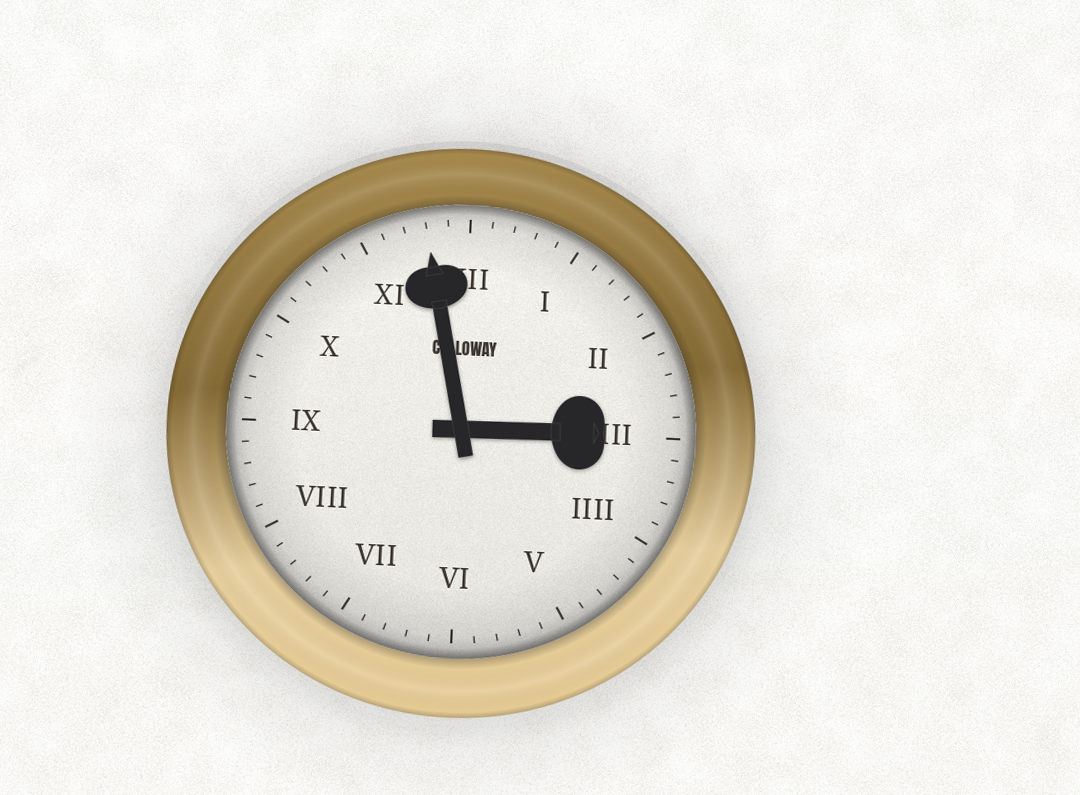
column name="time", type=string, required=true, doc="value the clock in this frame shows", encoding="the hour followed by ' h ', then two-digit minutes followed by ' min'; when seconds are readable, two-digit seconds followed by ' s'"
2 h 58 min
